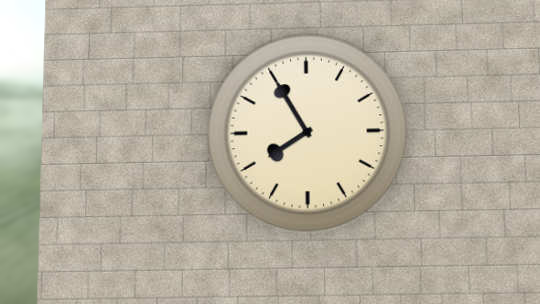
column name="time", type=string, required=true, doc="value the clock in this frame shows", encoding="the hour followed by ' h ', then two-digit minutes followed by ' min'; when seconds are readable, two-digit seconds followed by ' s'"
7 h 55 min
